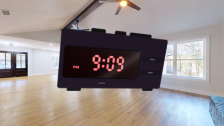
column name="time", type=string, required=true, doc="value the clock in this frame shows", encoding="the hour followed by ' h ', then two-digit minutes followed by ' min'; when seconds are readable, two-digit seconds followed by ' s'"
9 h 09 min
